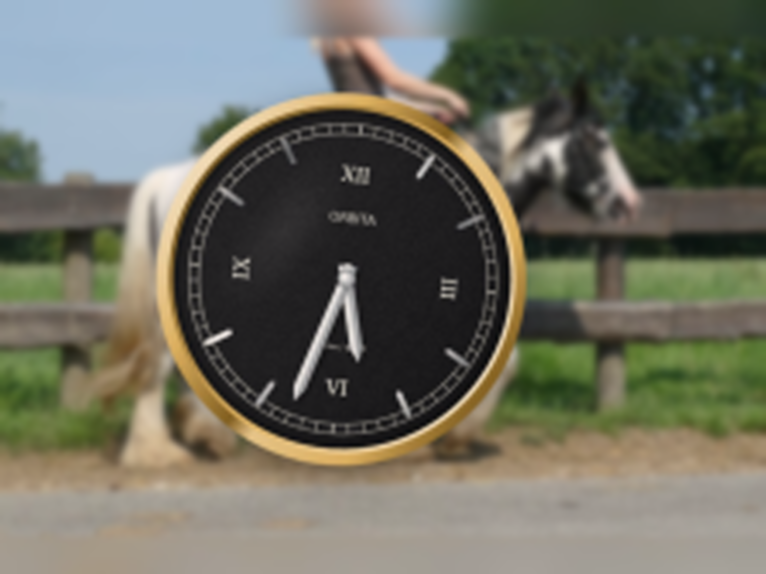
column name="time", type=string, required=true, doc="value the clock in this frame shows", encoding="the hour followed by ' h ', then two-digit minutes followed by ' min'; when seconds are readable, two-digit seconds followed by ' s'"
5 h 33 min
